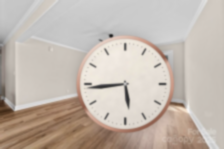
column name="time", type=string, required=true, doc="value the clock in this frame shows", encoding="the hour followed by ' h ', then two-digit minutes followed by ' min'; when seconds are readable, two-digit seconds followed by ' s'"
5 h 44 min
